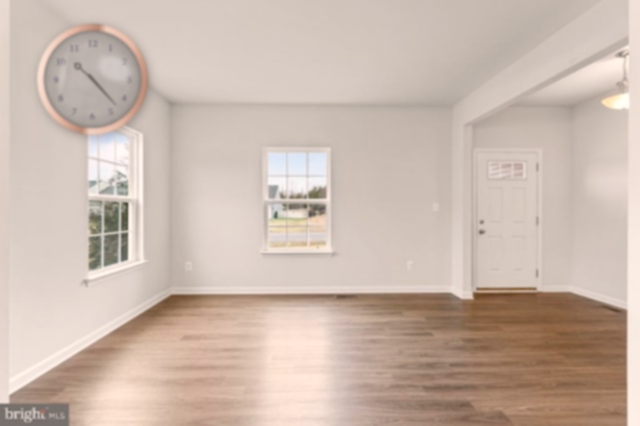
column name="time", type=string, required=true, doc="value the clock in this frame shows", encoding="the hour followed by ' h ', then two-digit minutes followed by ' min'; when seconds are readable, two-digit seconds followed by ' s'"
10 h 23 min
